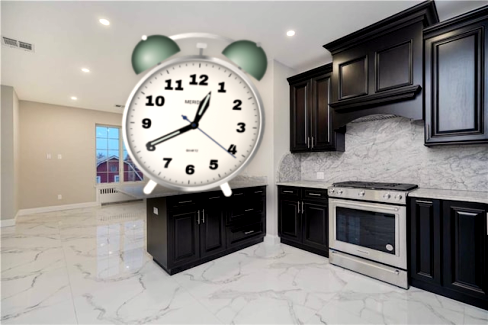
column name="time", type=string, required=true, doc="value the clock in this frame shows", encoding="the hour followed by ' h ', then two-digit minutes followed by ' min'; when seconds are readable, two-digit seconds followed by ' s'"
12 h 40 min 21 s
